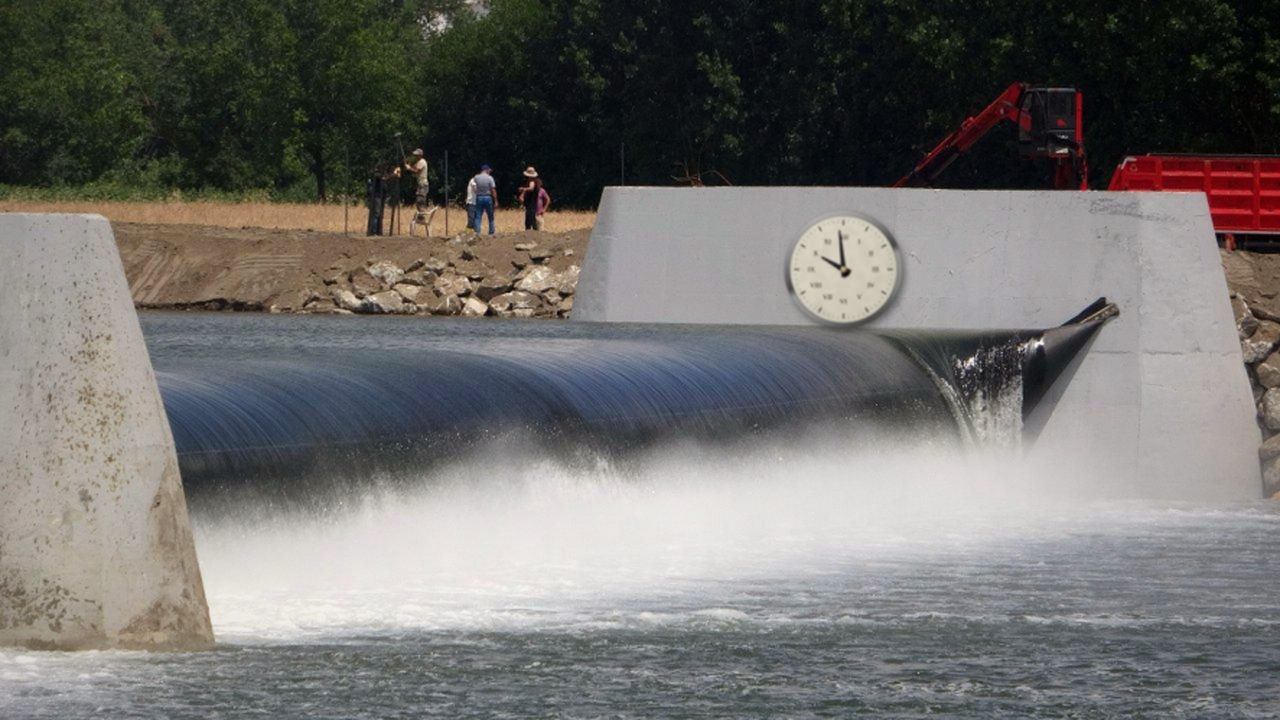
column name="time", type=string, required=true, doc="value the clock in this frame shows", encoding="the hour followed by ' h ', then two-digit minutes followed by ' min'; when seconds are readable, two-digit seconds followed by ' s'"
9 h 59 min
